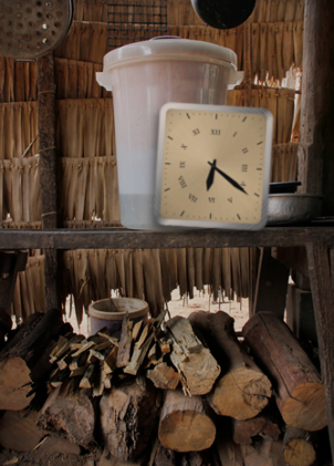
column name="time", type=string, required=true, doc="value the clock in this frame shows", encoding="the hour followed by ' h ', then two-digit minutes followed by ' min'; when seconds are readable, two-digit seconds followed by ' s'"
6 h 21 min
